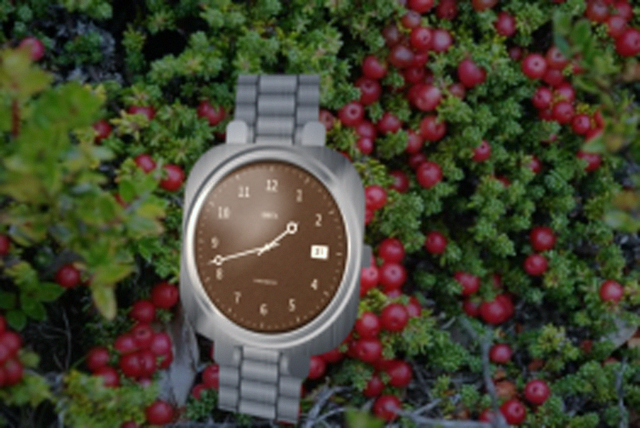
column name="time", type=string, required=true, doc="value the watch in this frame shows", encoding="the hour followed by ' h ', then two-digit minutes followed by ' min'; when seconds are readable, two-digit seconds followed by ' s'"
1 h 42 min
